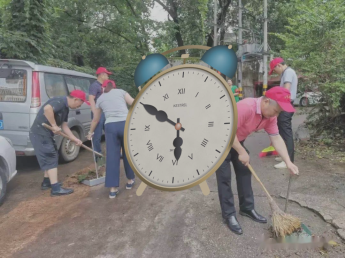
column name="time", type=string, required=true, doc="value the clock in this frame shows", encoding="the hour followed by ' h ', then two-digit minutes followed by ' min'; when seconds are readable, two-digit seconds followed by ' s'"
5 h 50 min
